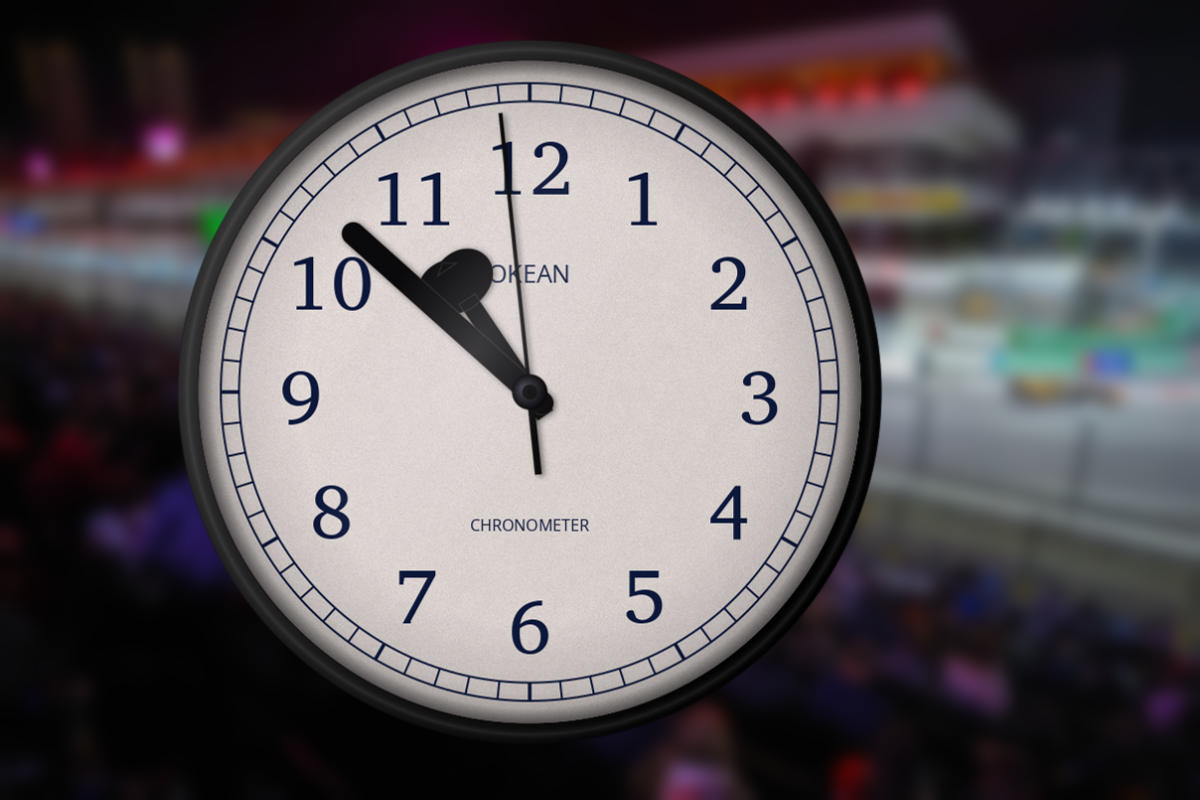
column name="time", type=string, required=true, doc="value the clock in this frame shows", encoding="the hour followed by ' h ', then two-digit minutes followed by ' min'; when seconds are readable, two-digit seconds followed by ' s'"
10 h 51 min 59 s
